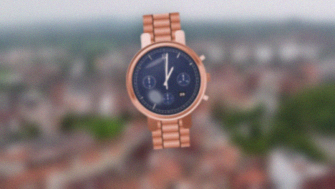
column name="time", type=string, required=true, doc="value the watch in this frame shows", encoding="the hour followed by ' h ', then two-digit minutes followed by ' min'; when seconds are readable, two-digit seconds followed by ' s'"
1 h 01 min
